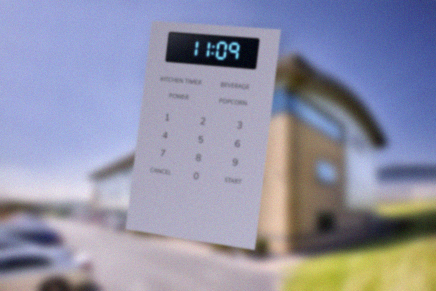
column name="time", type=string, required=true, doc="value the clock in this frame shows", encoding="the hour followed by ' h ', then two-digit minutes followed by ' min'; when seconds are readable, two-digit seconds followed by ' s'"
11 h 09 min
